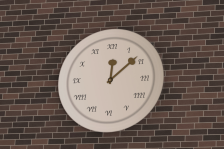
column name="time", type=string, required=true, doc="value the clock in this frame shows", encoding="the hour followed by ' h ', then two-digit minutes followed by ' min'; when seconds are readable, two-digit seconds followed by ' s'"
12 h 08 min
